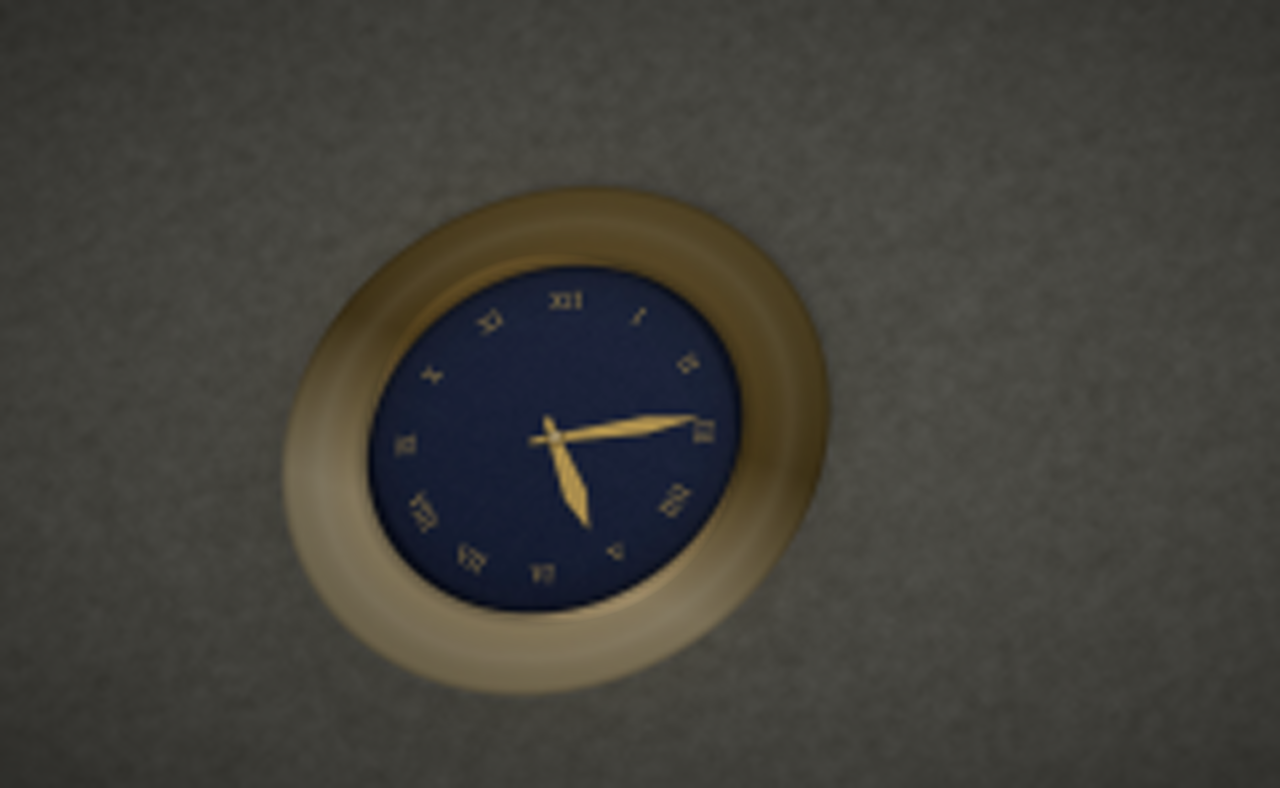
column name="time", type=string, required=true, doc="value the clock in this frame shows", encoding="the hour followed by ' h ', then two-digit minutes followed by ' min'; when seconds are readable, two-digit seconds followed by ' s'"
5 h 14 min
